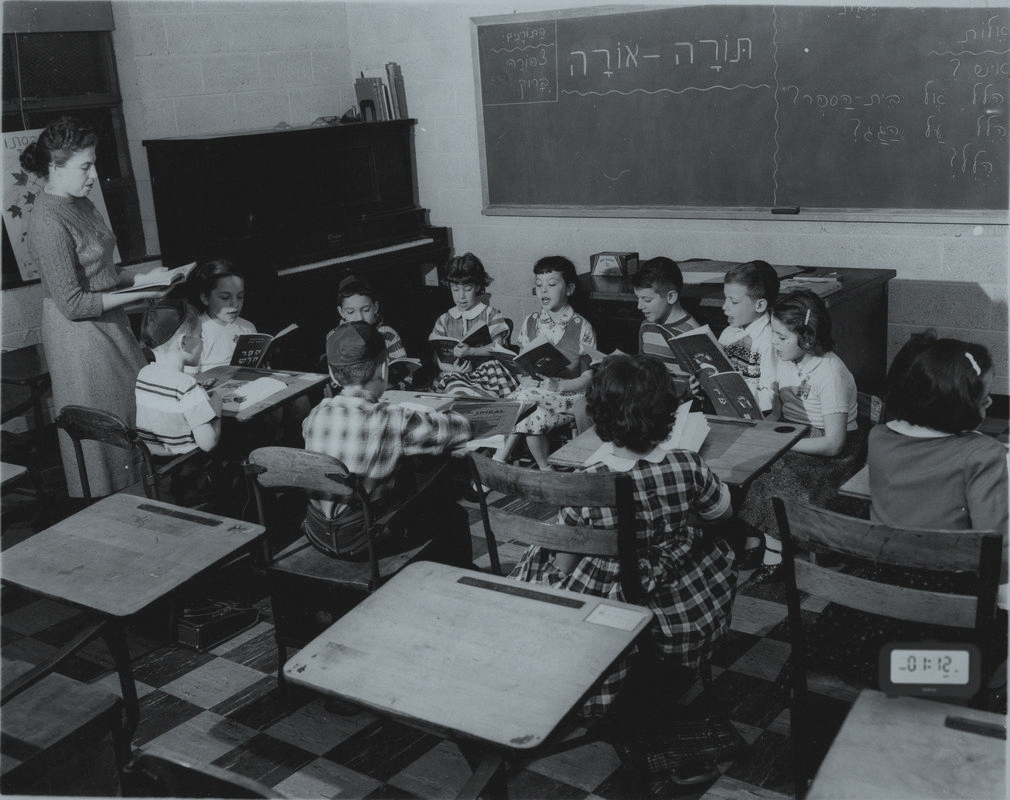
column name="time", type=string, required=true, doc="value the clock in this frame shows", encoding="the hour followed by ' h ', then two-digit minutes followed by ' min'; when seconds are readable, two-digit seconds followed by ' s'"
1 h 12 min
